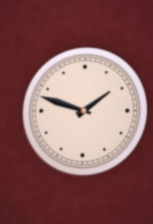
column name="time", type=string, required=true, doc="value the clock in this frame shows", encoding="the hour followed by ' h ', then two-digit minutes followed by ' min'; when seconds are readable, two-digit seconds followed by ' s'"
1 h 48 min
